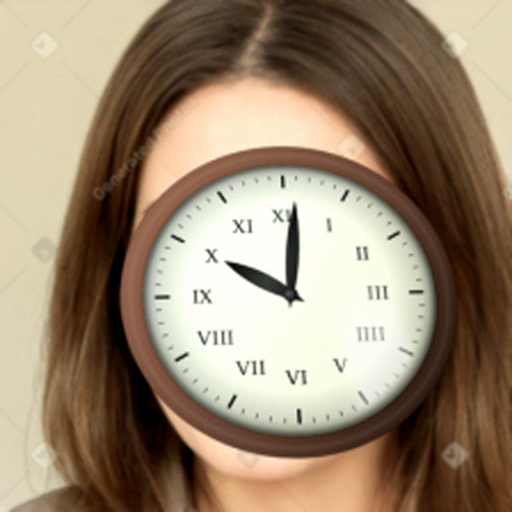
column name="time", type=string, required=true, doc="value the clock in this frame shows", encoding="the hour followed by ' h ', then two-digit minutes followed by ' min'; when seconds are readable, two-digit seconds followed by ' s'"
10 h 01 min
